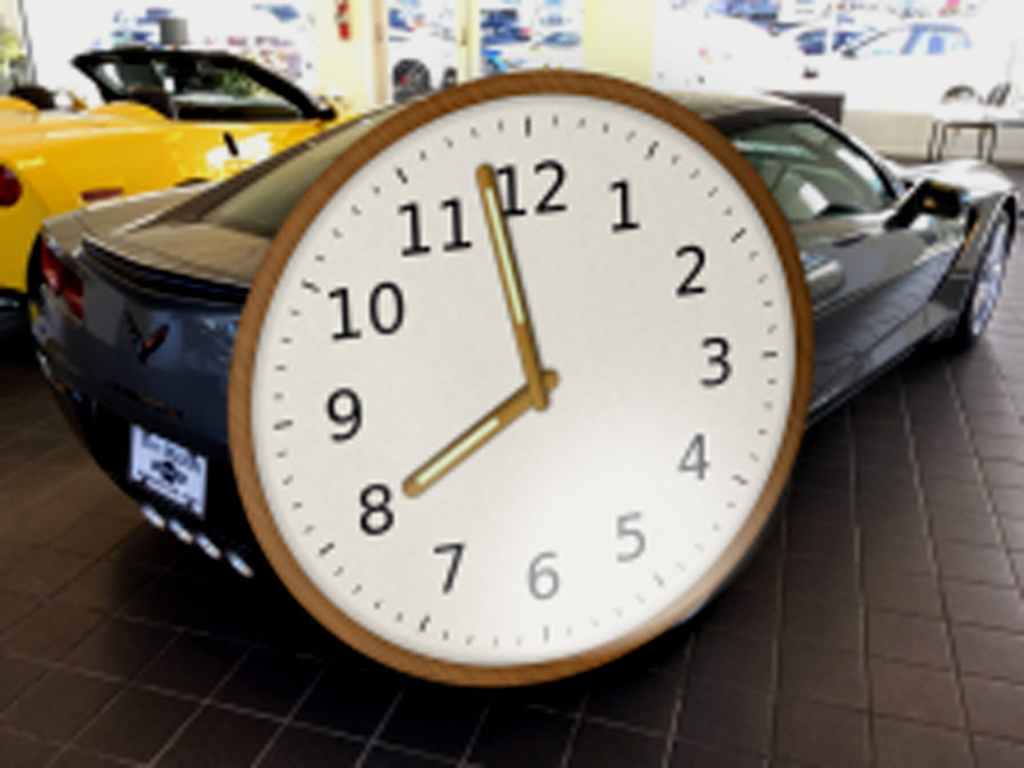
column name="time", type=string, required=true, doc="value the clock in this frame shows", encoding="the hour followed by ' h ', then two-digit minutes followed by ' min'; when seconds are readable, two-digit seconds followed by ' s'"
7 h 58 min
